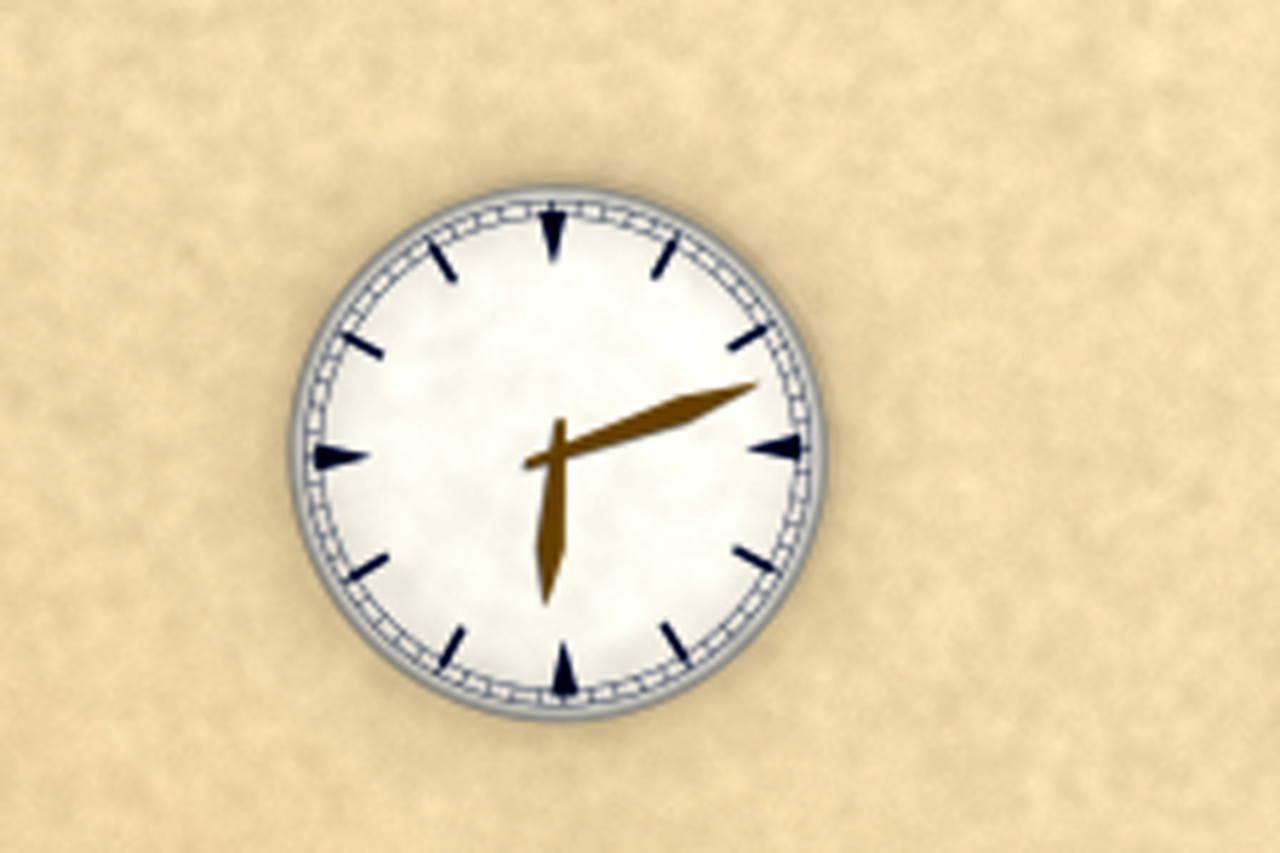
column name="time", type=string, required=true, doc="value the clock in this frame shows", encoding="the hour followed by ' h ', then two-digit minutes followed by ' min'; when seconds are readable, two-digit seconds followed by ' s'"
6 h 12 min
